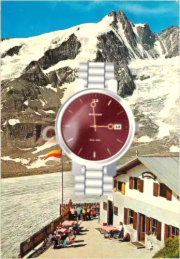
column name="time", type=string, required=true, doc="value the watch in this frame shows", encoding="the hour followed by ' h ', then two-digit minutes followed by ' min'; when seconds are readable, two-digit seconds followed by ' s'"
2 h 59 min
